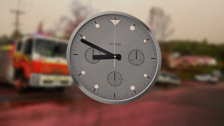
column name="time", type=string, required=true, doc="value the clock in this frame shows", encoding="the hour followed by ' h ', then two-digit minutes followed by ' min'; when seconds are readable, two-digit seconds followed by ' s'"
8 h 49 min
